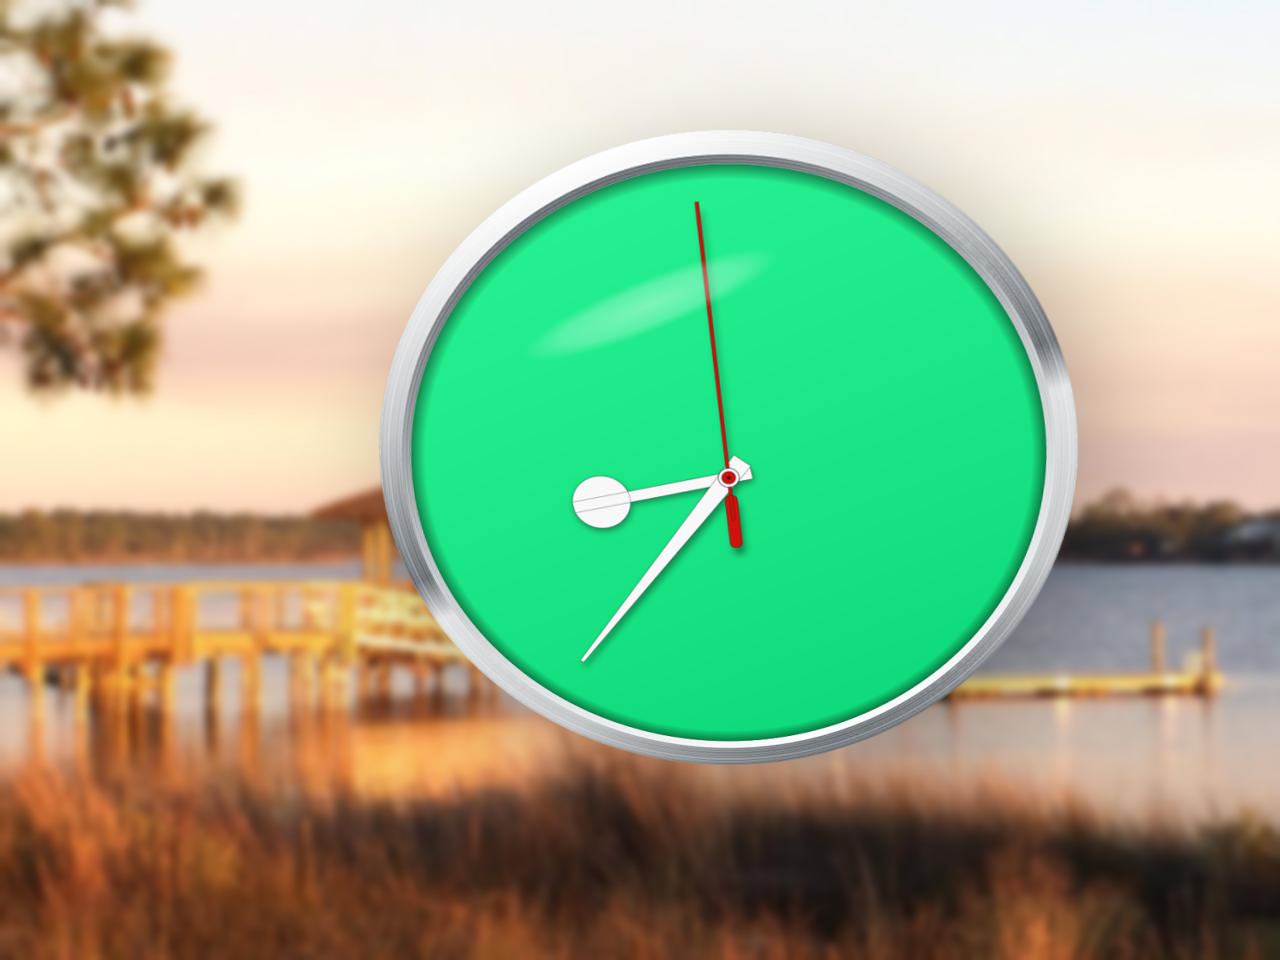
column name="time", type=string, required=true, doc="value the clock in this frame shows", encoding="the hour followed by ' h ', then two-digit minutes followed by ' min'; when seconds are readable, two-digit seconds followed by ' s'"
8 h 35 min 59 s
